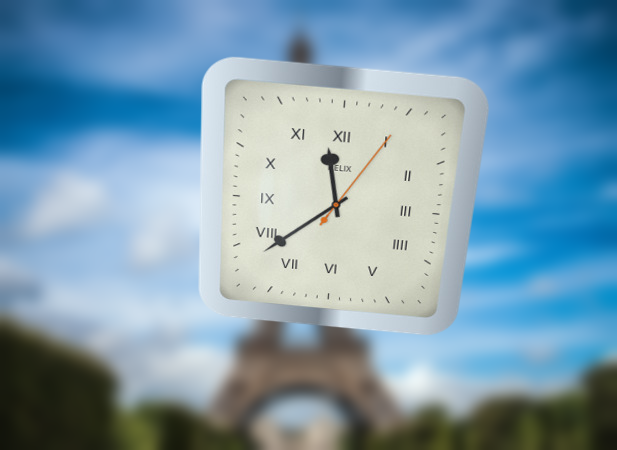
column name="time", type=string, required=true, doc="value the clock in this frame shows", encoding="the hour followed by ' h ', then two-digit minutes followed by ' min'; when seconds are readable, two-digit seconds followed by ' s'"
11 h 38 min 05 s
